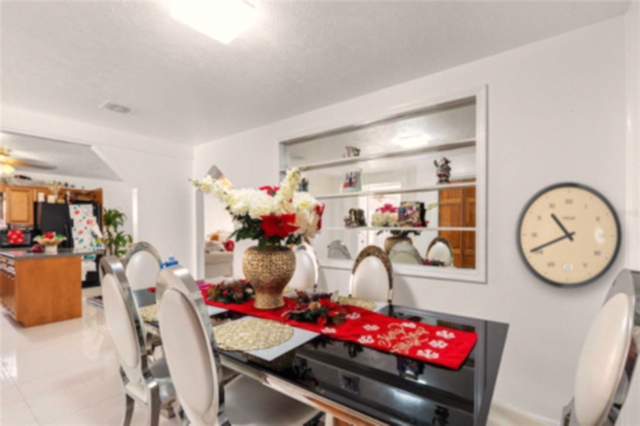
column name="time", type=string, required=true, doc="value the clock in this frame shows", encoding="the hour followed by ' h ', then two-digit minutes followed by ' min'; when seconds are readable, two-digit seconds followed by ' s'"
10 h 41 min
